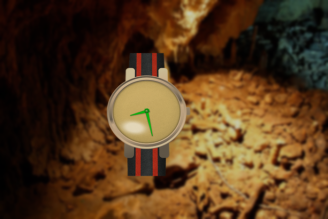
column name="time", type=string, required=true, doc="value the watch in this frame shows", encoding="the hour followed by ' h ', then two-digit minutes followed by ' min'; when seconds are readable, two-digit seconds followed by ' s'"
8 h 28 min
